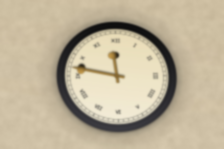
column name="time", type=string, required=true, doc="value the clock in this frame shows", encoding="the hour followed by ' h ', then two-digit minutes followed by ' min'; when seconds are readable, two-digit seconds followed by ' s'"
11 h 47 min
